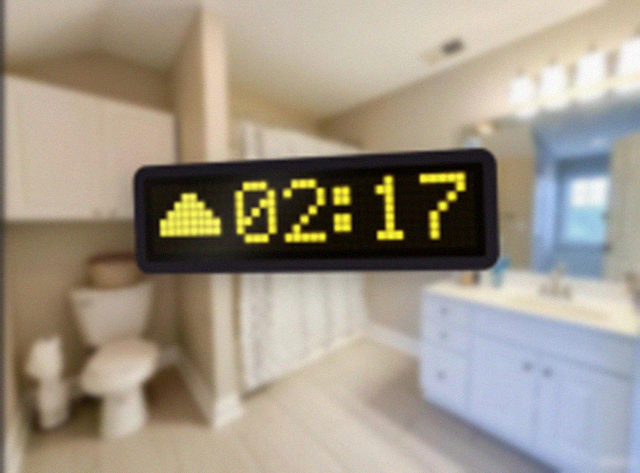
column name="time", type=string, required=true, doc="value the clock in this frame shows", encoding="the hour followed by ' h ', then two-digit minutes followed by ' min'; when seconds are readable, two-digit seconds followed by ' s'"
2 h 17 min
